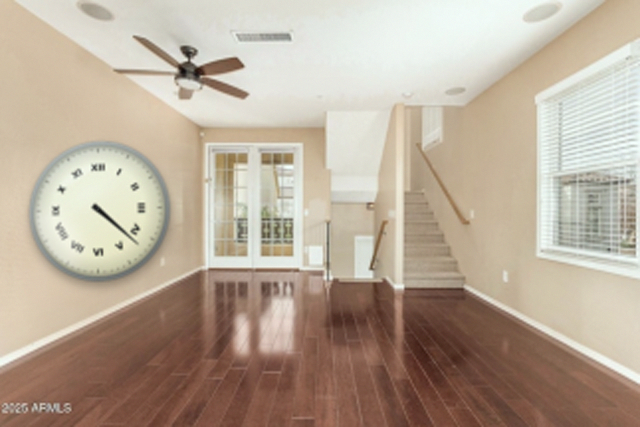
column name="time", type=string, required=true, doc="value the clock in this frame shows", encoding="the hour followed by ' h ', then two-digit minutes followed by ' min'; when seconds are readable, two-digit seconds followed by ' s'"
4 h 22 min
